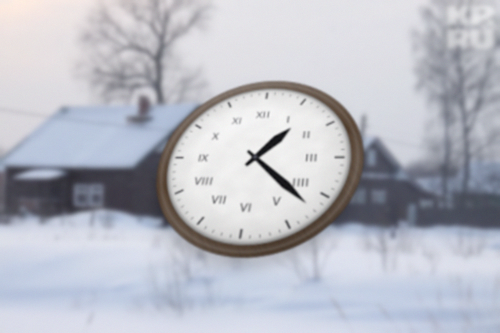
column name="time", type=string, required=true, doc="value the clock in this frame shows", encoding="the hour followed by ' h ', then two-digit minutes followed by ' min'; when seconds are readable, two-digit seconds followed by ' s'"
1 h 22 min
